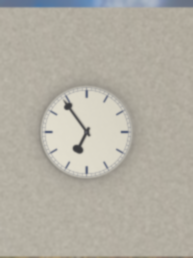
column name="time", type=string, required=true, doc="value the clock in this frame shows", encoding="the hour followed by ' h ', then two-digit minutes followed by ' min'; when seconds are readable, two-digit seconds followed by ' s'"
6 h 54 min
